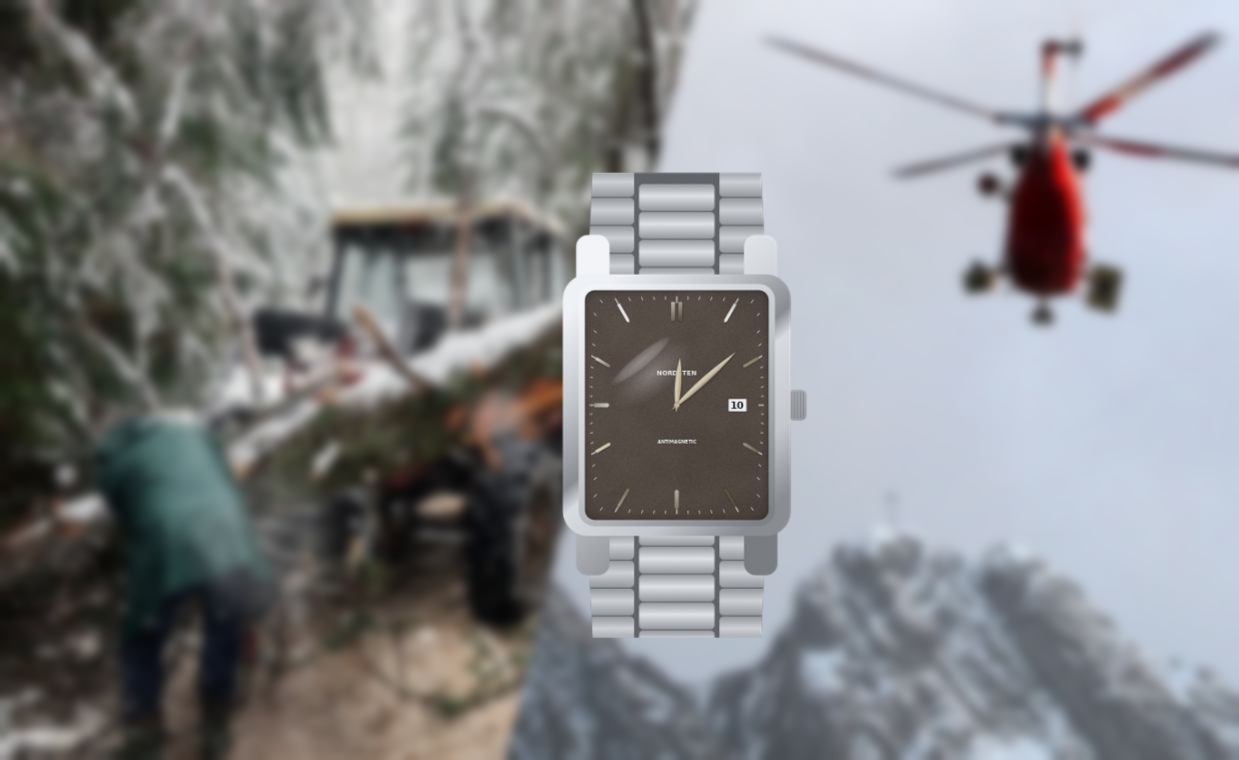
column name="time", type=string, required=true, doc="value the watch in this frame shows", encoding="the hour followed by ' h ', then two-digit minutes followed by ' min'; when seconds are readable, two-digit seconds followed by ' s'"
12 h 08 min
